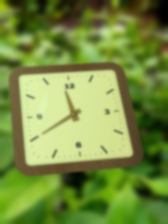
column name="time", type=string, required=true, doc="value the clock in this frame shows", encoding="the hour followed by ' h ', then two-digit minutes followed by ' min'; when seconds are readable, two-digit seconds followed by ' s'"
11 h 40 min
